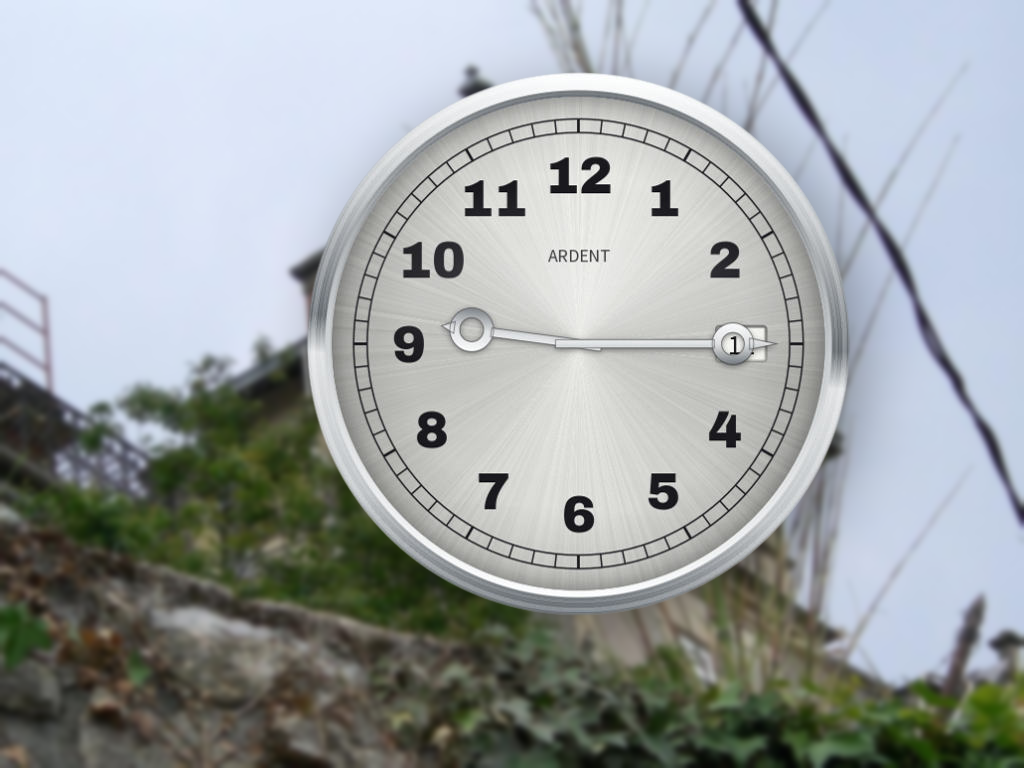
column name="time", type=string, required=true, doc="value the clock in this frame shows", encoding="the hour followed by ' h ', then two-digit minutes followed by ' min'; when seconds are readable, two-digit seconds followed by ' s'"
9 h 15 min
